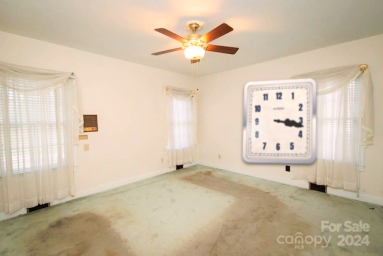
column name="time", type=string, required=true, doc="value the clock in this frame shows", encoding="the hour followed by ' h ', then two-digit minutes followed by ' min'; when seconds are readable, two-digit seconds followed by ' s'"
3 h 17 min
